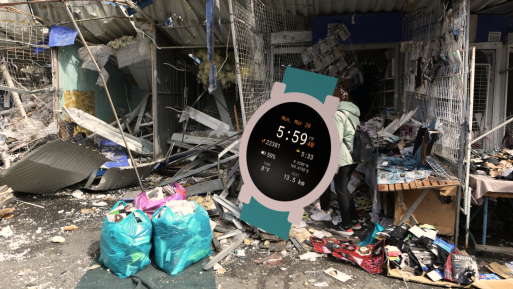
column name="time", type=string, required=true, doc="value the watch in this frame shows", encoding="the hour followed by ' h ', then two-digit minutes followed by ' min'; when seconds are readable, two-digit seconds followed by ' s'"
5 h 59 min
